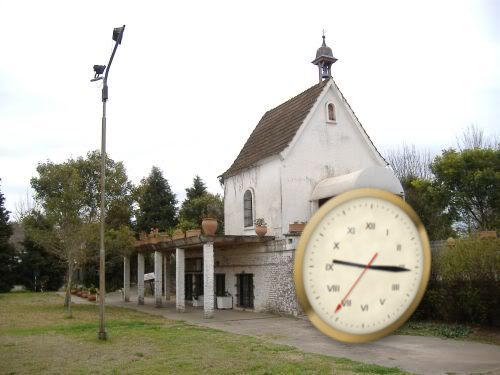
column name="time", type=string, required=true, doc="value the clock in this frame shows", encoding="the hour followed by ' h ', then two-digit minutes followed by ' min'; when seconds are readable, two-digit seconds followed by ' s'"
9 h 15 min 36 s
